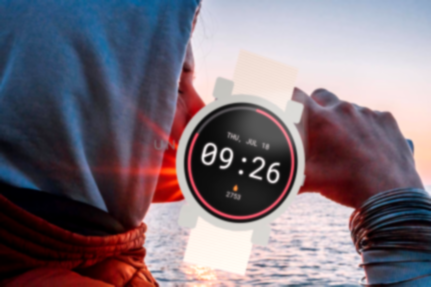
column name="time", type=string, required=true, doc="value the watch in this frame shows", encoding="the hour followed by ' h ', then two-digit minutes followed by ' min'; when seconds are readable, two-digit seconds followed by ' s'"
9 h 26 min
